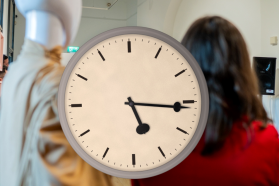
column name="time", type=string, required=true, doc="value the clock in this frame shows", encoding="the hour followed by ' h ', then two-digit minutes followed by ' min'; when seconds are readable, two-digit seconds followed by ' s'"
5 h 16 min
